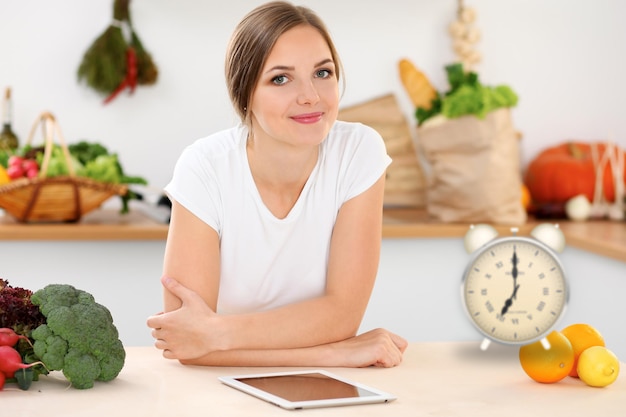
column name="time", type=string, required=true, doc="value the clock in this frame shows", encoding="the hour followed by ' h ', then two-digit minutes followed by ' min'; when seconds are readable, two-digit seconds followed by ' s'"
7 h 00 min
